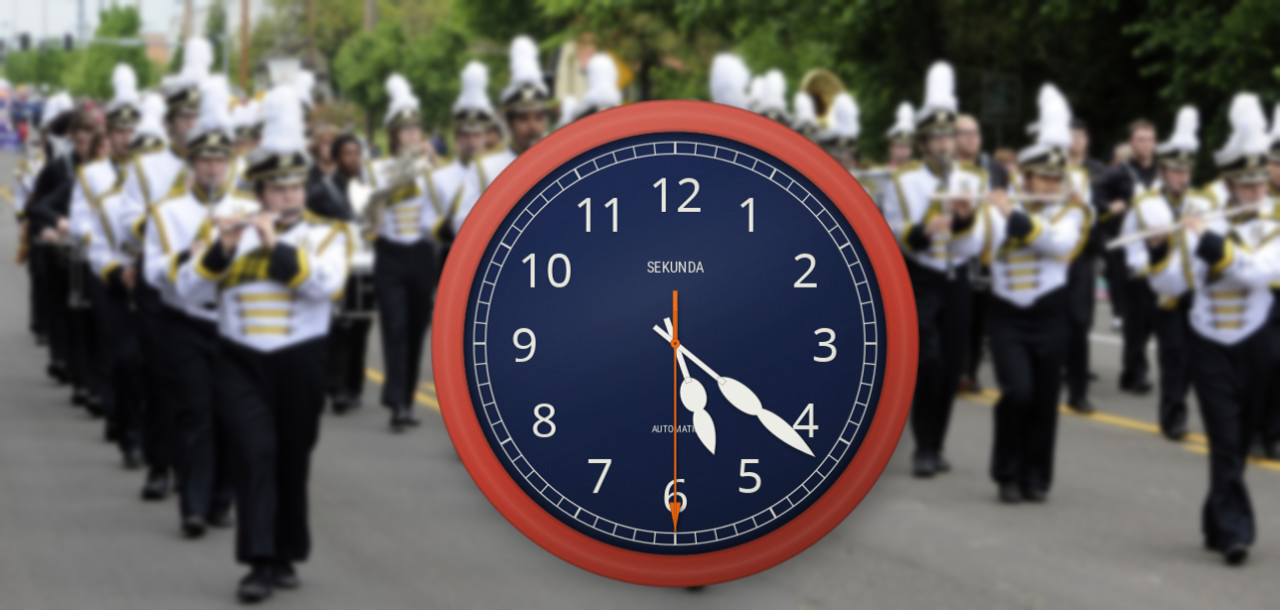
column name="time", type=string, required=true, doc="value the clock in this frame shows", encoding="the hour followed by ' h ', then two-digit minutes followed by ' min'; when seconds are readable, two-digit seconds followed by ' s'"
5 h 21 min 30 s
